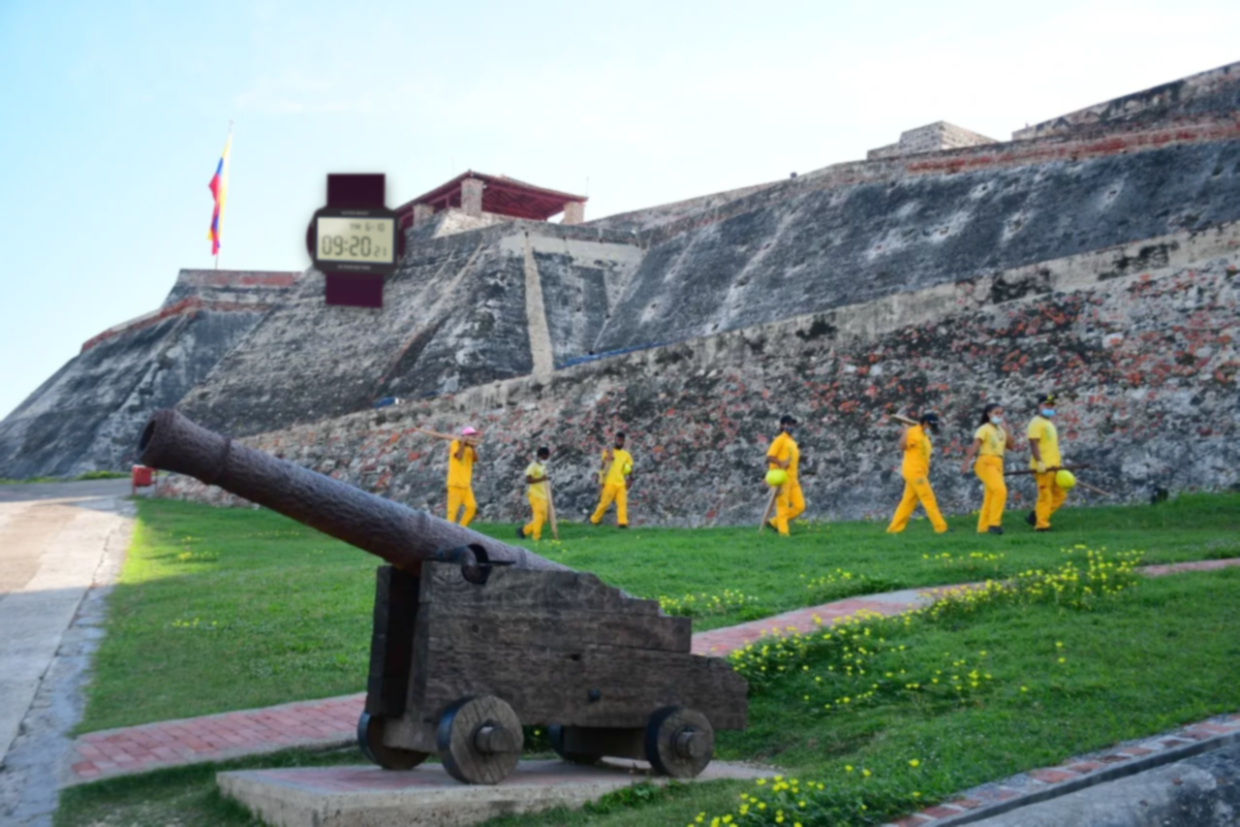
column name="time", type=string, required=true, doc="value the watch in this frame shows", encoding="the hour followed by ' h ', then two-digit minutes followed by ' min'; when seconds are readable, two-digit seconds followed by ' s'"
9 h 20 min
